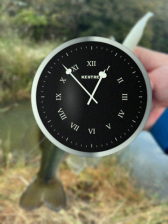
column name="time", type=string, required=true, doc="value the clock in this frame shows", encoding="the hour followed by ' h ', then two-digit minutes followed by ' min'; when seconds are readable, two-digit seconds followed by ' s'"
12 h 53 min
